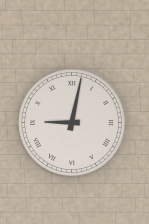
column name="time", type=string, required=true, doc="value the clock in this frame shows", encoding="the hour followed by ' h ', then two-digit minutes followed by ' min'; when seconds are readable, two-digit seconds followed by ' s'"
9 h 02 min
